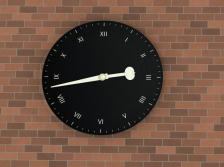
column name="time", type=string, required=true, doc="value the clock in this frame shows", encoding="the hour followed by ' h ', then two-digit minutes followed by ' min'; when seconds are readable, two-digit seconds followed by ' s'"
2 h 43 min
